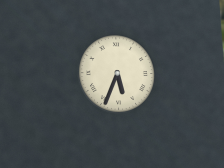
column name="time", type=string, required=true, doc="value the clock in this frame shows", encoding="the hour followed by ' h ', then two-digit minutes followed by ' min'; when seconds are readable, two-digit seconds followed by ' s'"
5 h 34 min
